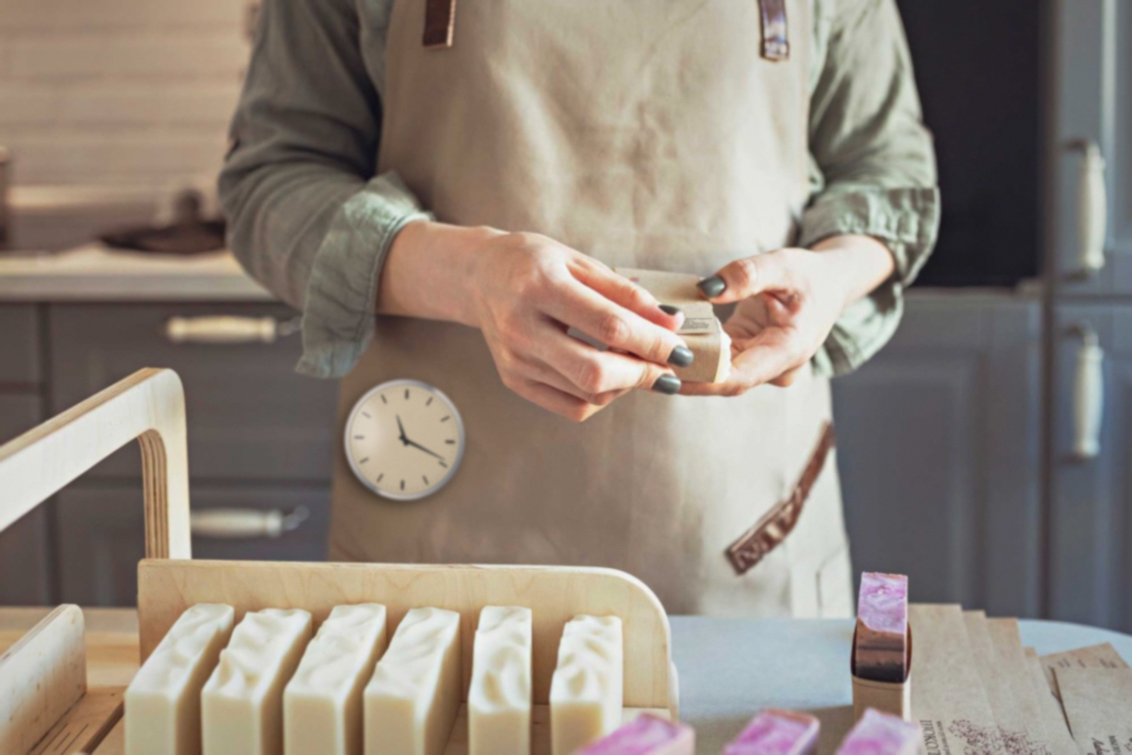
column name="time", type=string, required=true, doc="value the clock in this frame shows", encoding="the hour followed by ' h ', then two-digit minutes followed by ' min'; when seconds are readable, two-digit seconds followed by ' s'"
11 h 19 min
